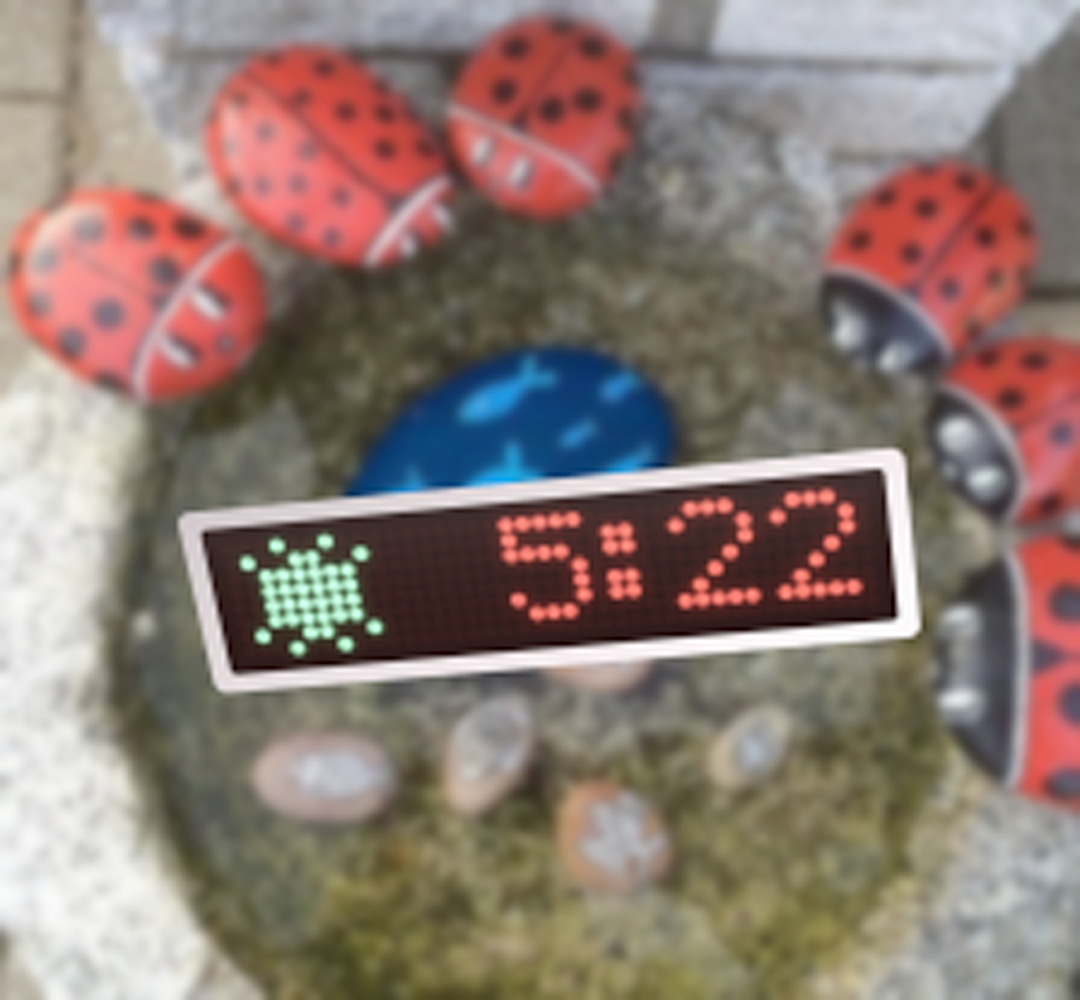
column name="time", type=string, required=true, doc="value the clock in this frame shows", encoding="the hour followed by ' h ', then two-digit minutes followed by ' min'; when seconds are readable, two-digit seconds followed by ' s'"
5 h 22 min
